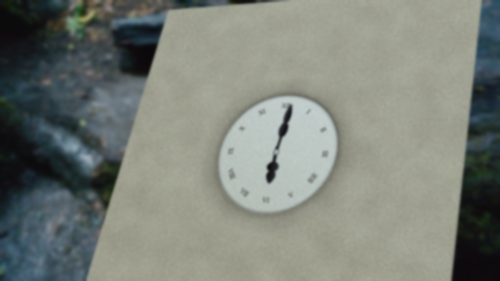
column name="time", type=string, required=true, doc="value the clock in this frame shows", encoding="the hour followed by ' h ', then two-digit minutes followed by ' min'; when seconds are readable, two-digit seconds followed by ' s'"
6 h 01 min
